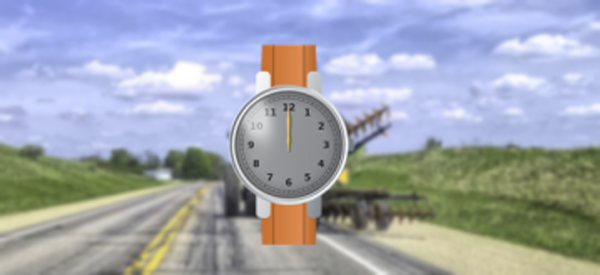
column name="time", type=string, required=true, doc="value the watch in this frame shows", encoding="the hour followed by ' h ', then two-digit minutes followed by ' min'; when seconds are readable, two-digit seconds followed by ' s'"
12 h 00 min
